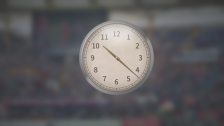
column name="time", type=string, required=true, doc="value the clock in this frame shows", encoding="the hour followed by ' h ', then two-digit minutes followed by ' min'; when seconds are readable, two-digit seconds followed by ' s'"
10 h 22 min
